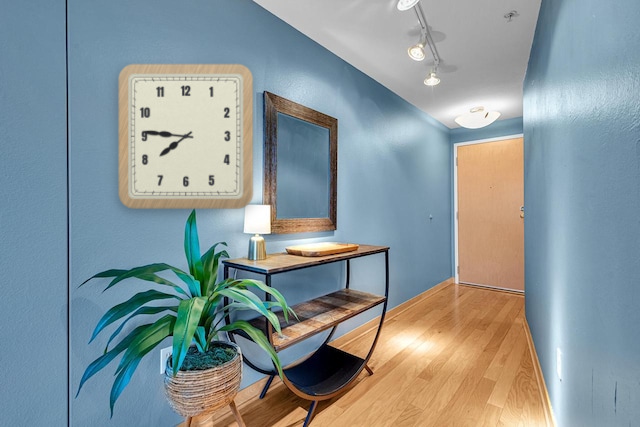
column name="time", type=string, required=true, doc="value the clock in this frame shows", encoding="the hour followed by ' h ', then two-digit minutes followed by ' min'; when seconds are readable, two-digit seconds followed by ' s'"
7 h 46 min
